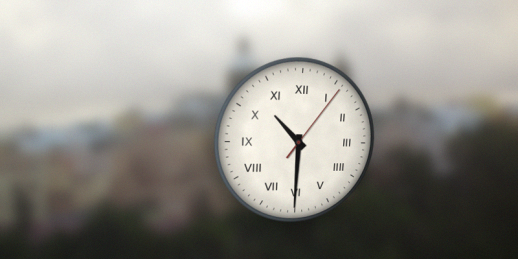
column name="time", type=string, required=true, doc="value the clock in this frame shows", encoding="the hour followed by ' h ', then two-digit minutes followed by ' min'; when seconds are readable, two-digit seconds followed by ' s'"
10 h 30 min 06 s
